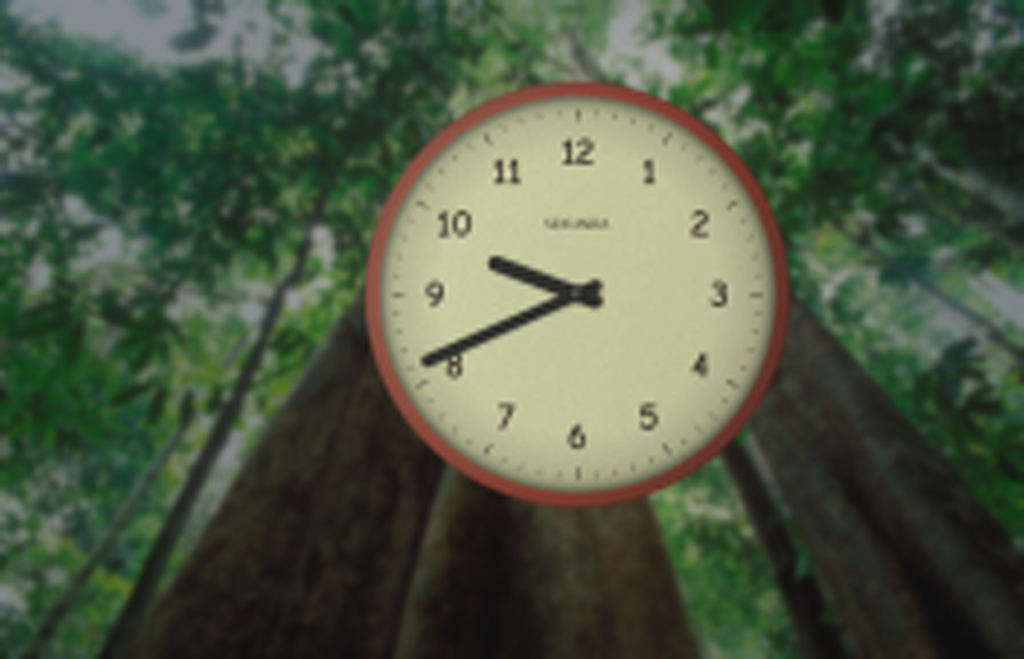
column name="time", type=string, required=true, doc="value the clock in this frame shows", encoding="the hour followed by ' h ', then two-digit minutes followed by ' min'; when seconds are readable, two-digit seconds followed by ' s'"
9 h 41 min
